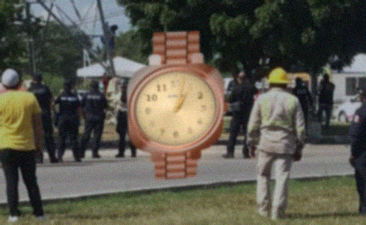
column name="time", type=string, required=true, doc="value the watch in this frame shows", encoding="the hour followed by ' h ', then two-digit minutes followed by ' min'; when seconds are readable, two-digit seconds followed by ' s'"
1 h 02 min
